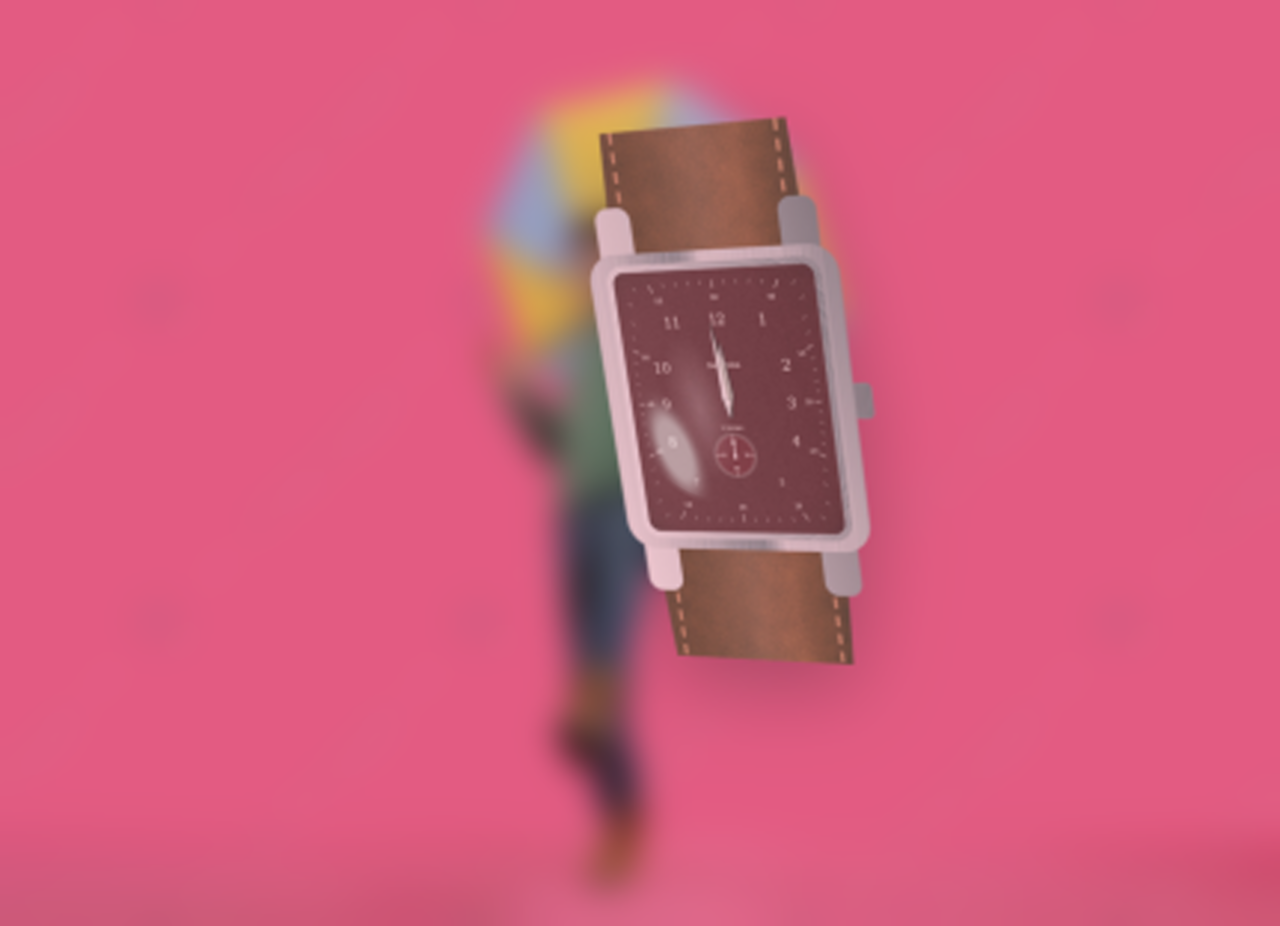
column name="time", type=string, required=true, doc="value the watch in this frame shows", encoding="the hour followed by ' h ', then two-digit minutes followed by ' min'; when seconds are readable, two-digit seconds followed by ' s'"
11 h 59 min
